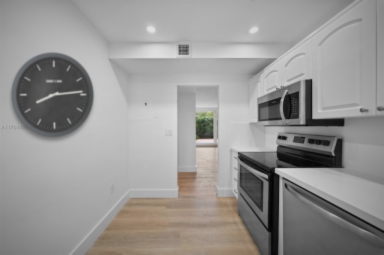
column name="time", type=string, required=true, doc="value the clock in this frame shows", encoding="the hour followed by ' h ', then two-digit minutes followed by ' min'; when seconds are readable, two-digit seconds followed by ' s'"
8 h 14 min
